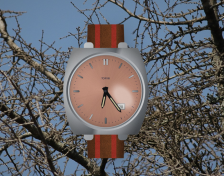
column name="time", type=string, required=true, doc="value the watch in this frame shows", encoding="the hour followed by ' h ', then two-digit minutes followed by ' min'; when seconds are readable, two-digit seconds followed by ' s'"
6 h 24 min
